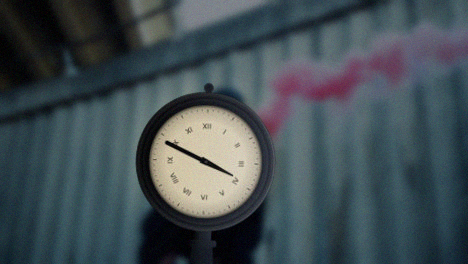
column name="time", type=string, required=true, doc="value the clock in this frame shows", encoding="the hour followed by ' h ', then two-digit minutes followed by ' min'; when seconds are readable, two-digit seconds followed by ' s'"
3 h 49 min
